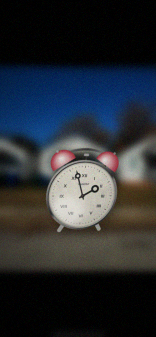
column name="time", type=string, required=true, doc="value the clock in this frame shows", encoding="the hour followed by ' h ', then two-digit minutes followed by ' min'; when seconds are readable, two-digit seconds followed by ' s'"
1 h 57 min
